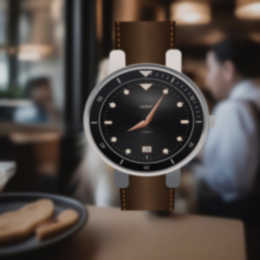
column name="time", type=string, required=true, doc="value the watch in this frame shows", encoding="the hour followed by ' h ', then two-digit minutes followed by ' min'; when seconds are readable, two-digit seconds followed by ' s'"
8 h 05 min
